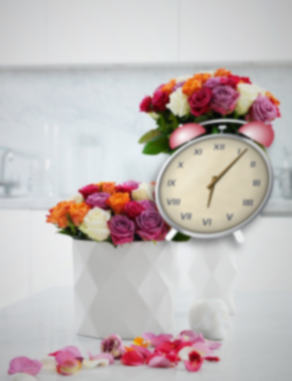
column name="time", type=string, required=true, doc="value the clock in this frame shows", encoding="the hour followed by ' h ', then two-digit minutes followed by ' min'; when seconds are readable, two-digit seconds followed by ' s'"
6 h 06 min
